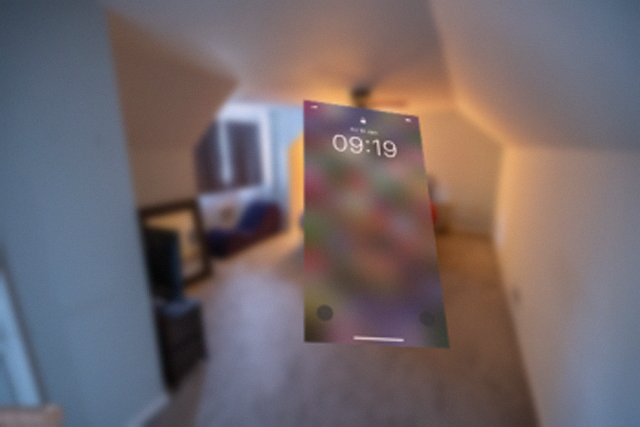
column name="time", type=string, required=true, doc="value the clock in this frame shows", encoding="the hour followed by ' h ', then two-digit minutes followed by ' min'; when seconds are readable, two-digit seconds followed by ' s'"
9 h 19 min
